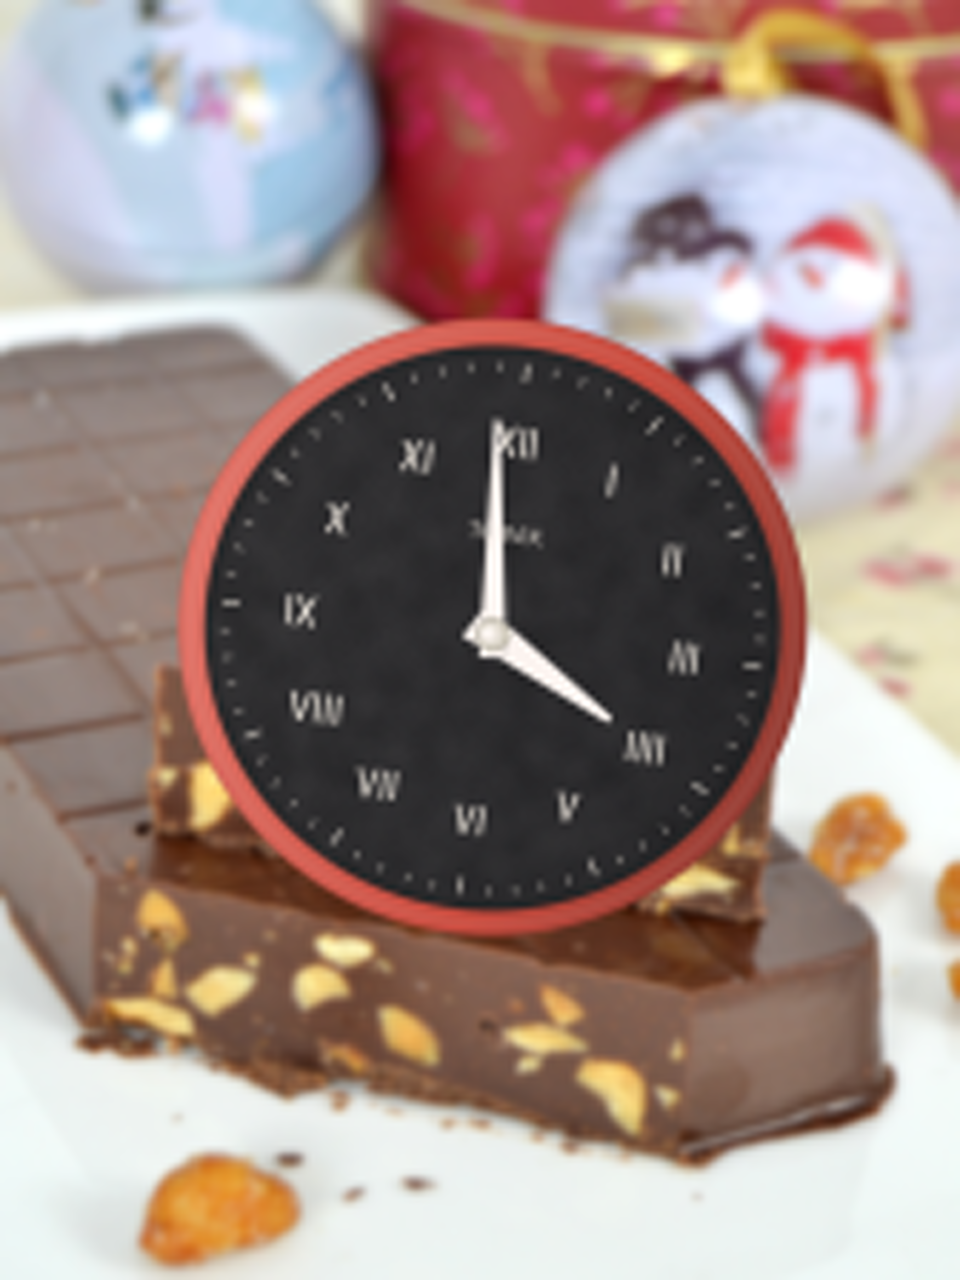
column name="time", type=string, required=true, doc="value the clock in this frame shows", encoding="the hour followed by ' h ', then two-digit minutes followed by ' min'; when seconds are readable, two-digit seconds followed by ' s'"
3 h 59 min
